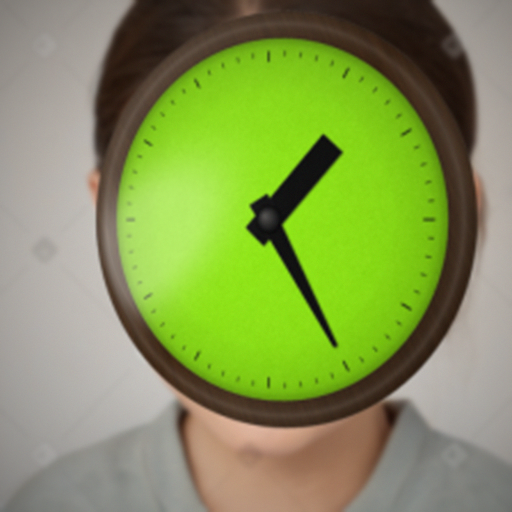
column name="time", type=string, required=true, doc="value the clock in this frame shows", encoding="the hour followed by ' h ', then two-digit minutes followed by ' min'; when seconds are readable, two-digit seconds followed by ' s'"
1 h 25 min
